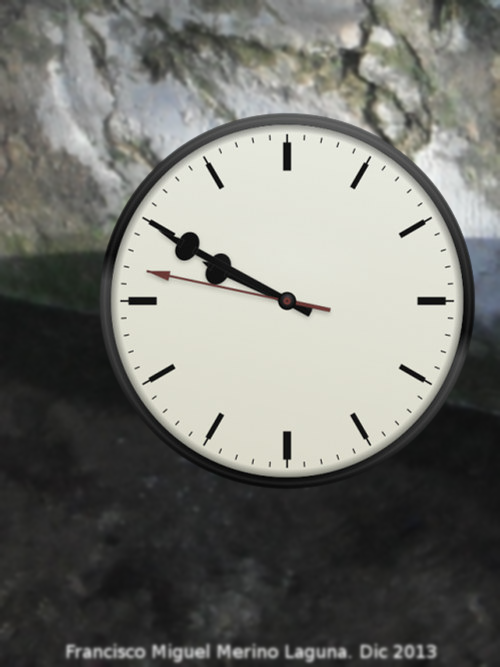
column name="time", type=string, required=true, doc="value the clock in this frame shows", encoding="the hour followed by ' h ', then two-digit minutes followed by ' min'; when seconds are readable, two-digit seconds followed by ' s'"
9 h 49 min 47 s
